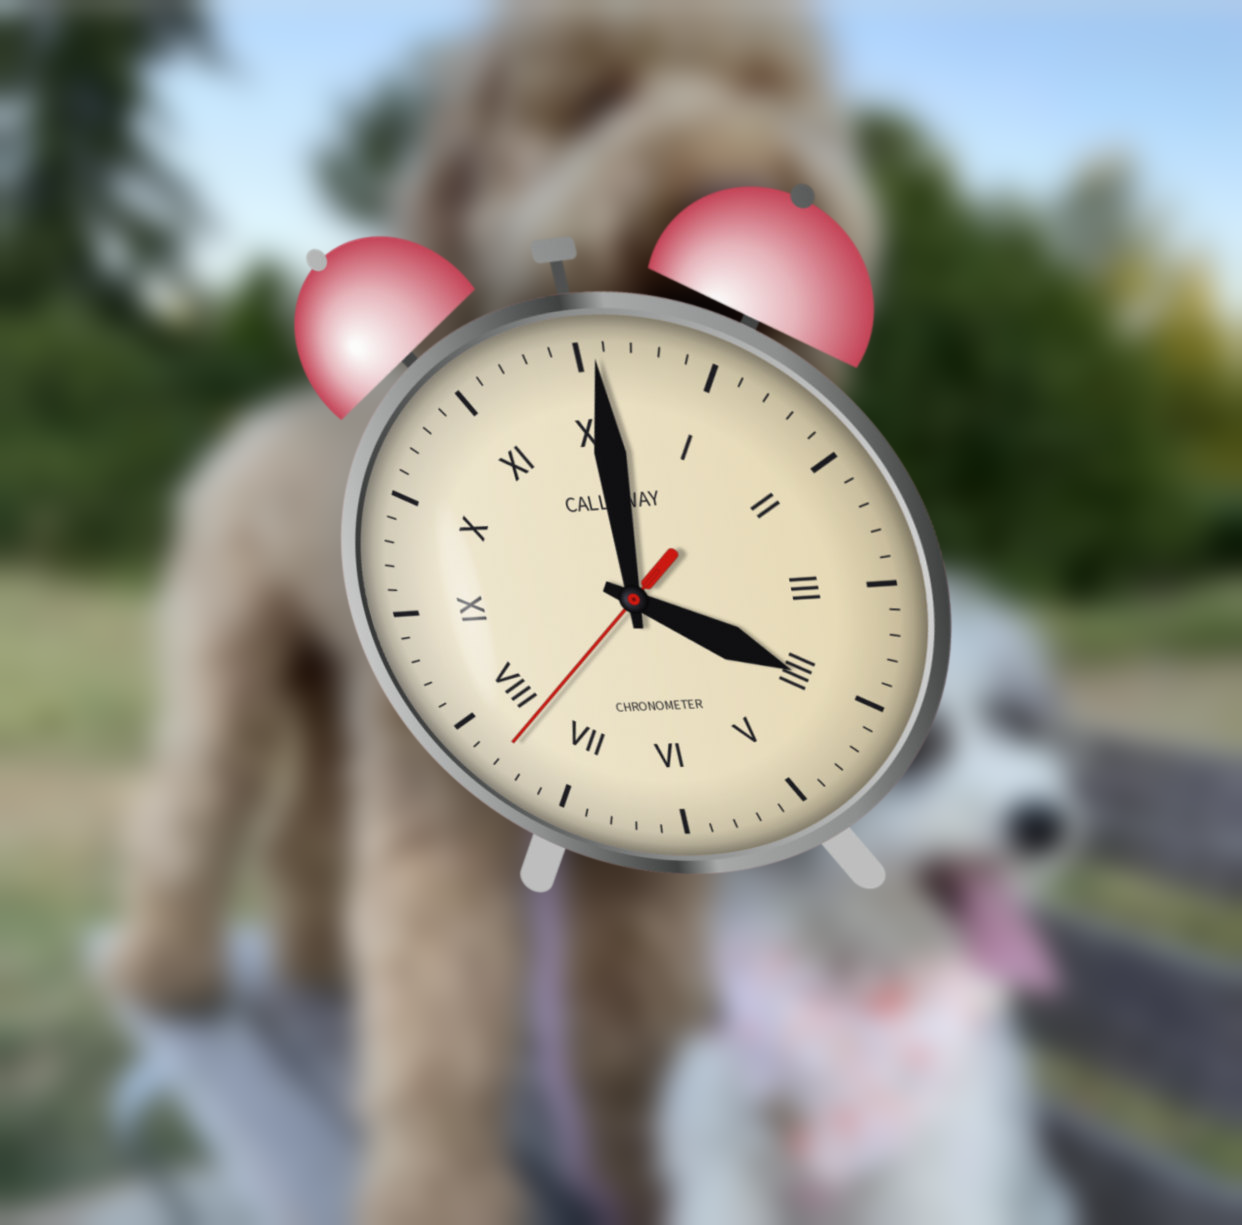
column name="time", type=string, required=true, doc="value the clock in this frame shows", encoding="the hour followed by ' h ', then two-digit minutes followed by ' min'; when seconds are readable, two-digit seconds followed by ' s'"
4 h 00 min 38 s
